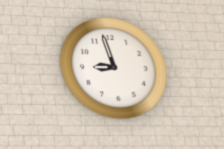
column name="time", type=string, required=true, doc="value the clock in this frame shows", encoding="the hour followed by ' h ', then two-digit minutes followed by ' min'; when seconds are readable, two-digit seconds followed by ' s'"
8 h 58 min
